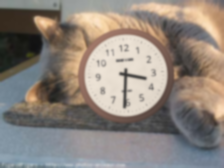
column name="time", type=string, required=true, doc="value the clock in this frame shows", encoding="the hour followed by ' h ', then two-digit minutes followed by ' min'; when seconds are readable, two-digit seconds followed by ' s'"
3 h 31 min
